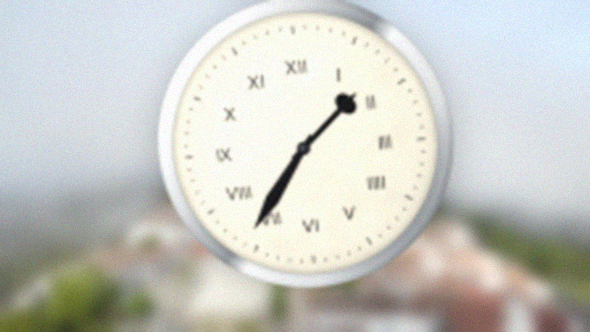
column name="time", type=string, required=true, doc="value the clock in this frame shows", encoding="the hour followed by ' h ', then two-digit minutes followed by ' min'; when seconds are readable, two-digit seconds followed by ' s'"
1 h 36 min
